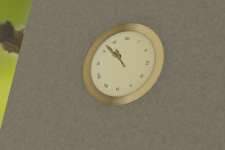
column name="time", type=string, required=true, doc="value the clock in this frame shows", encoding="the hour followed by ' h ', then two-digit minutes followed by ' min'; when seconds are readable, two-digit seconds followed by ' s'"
10 h 52 min
